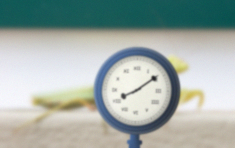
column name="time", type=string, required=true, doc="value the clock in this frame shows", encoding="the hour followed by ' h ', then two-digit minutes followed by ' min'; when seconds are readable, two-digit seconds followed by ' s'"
8 h 09 min
